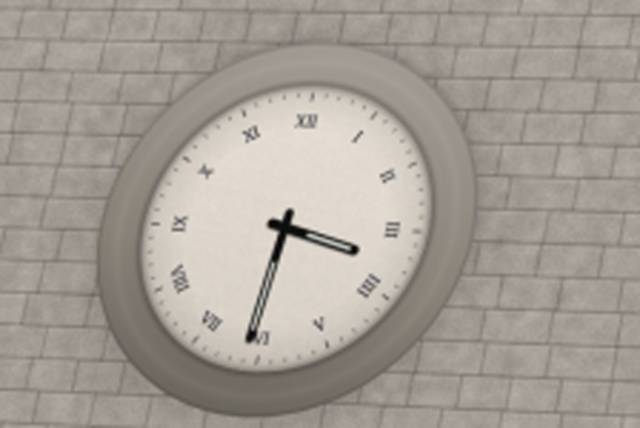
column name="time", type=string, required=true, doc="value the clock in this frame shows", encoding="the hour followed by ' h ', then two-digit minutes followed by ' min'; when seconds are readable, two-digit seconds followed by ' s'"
3 h 31 min
